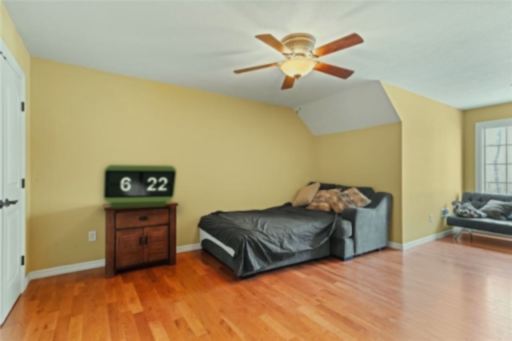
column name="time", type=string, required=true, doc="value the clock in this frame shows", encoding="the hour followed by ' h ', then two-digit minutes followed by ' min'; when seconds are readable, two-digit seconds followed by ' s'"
6 h 22 min
